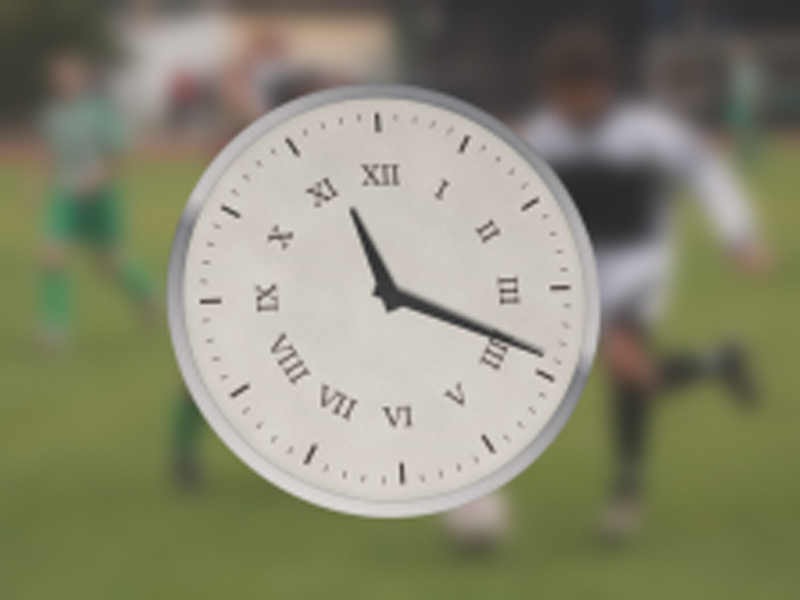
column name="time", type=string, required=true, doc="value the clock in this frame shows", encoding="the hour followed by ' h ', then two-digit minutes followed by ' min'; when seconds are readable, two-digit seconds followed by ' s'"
11 h 19 min
